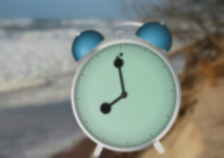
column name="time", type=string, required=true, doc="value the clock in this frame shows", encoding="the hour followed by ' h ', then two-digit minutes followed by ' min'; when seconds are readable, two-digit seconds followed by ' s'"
7 h 59 min
